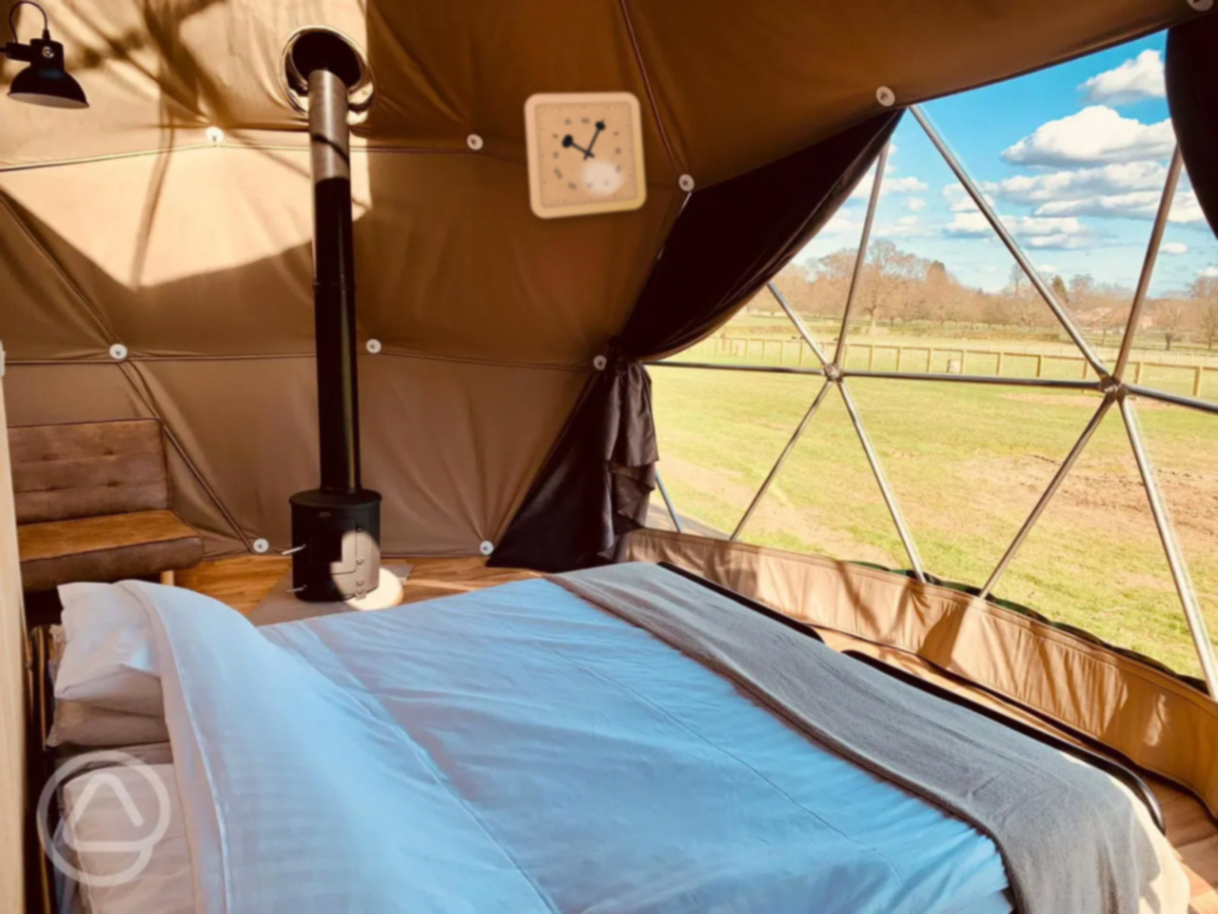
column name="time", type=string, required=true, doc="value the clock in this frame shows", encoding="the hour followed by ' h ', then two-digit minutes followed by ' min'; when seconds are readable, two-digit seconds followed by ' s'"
10 h 05 min
